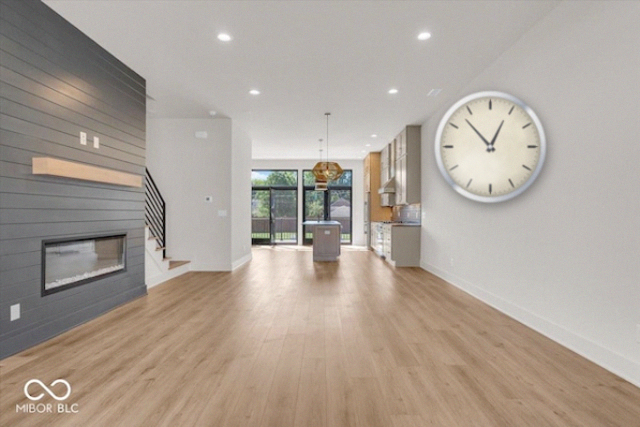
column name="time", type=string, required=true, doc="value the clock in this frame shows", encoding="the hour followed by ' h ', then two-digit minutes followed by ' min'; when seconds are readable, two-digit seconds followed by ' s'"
12 h 53 min
